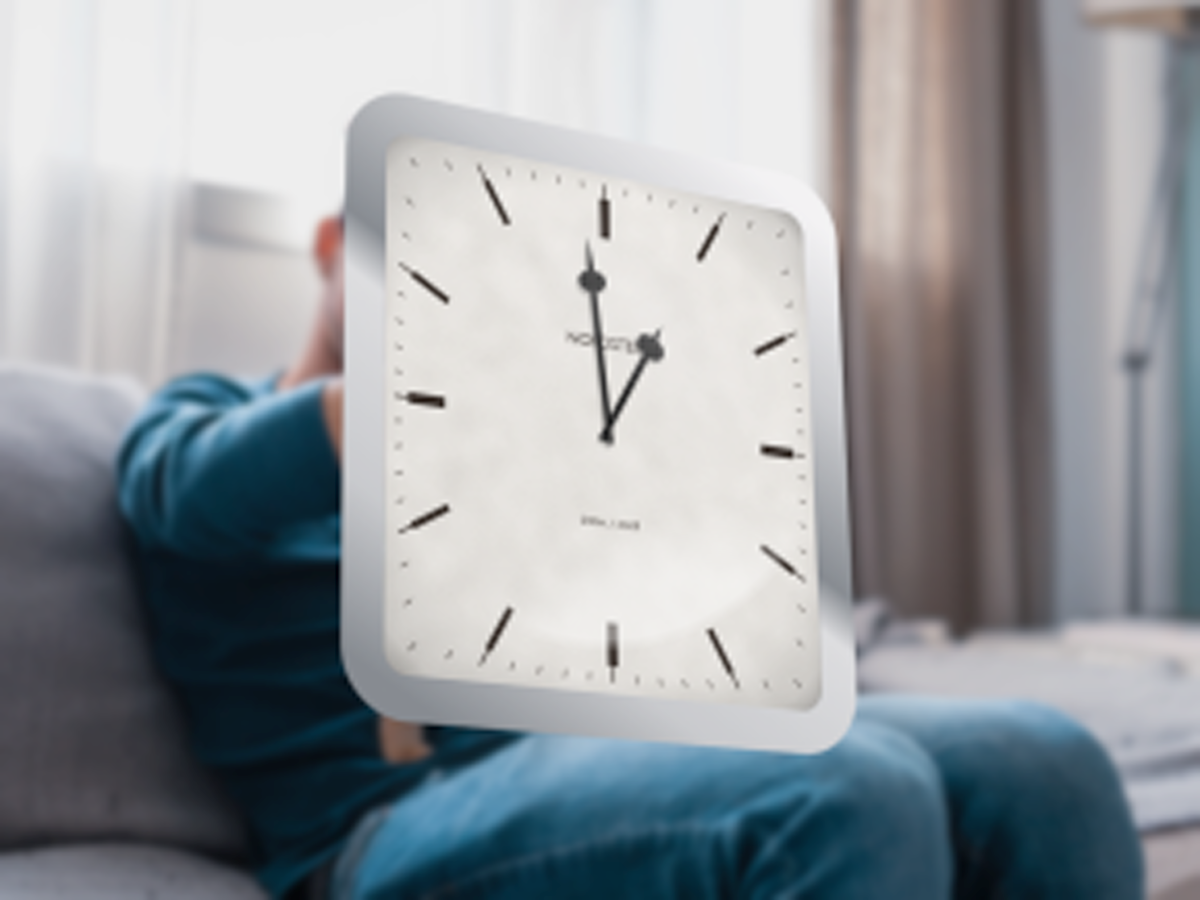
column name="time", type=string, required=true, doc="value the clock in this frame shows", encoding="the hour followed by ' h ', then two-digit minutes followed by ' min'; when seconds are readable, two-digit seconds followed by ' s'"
12 h 59 min
